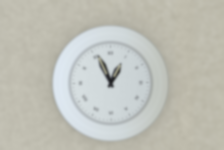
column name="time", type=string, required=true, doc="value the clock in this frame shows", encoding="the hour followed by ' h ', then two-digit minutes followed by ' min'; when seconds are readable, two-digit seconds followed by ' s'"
12 h 56 min
